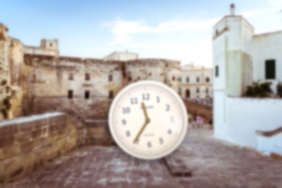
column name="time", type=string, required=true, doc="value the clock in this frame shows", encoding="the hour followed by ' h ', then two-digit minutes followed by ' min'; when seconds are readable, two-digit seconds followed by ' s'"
11 h 36 min
